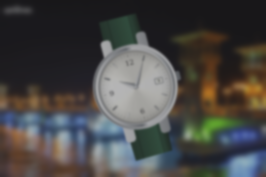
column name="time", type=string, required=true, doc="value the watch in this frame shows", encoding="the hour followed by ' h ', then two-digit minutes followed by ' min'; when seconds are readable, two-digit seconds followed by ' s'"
10 h 05 min
